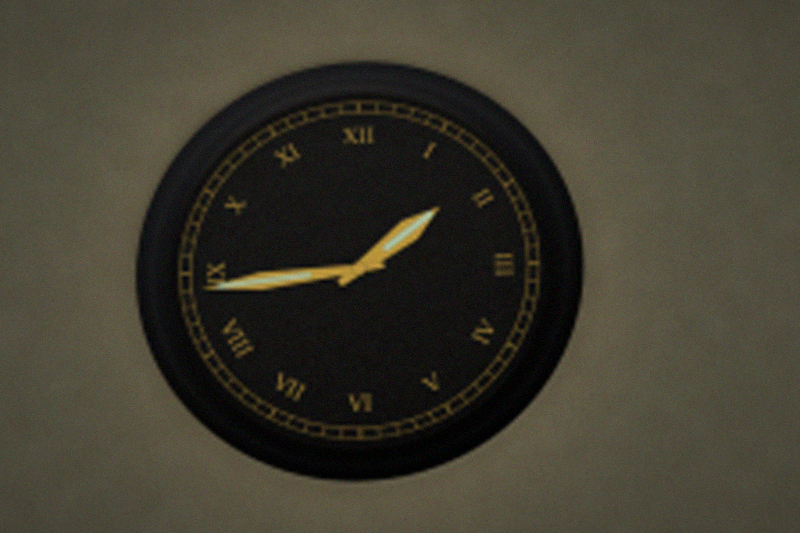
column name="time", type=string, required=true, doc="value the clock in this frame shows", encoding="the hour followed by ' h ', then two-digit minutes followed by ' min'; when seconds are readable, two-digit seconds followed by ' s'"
1 h 44 min
